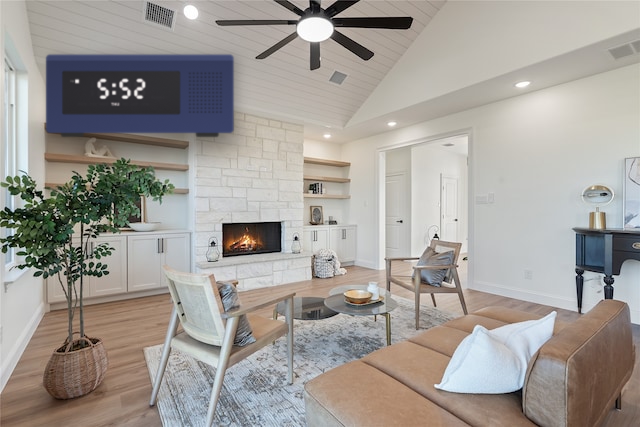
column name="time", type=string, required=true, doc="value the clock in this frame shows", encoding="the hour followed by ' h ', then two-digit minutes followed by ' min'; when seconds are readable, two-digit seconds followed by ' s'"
5 h 52 min
